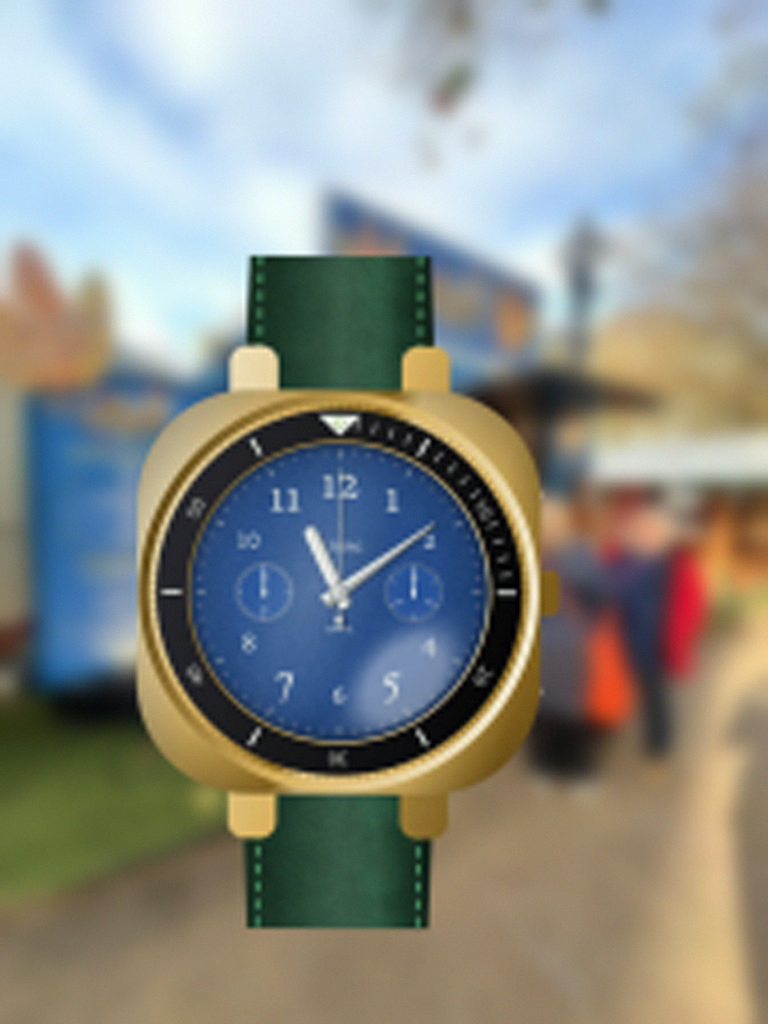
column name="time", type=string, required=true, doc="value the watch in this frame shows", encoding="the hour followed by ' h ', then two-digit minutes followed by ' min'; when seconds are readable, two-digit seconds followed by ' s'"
11 h 09 min
